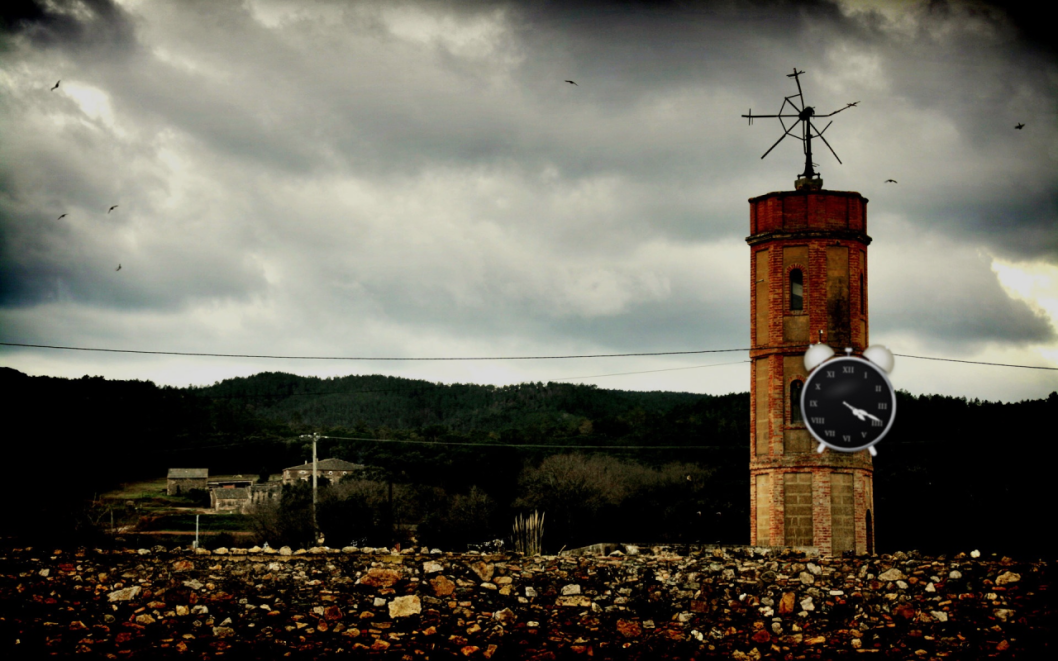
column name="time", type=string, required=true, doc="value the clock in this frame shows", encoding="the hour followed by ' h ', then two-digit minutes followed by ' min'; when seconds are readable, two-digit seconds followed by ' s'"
4 h 19 min
